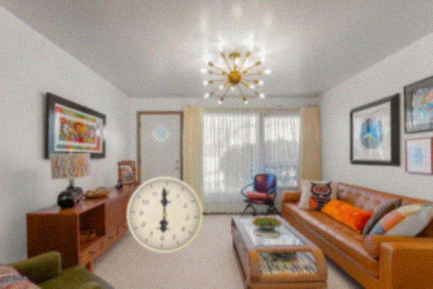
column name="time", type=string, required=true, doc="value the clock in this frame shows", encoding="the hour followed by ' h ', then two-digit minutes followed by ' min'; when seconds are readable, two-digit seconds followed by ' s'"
5 h 59 min
